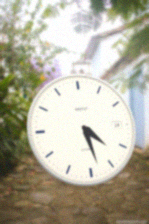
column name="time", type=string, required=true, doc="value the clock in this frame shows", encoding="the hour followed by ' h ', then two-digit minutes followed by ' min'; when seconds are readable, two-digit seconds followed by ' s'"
4 h 28 min
